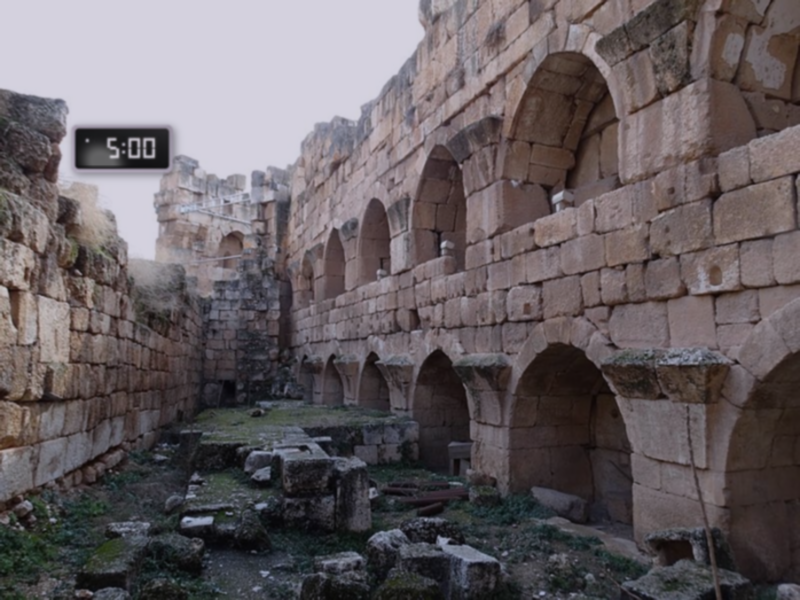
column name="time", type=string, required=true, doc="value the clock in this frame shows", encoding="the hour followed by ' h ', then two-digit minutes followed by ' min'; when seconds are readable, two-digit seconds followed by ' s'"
5 h 00 min
